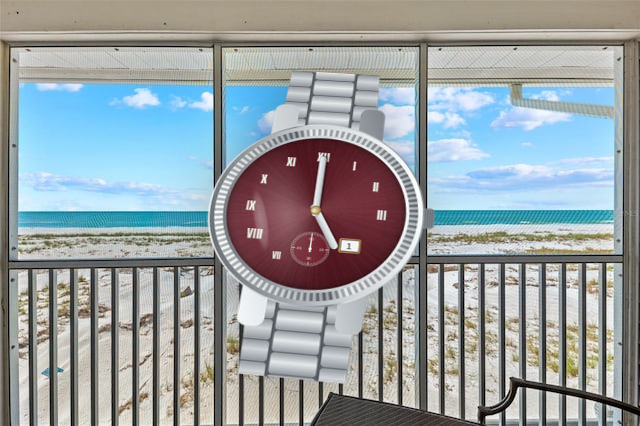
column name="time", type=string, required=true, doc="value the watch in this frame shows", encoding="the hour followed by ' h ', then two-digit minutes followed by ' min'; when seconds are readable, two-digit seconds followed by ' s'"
5 h 00 min
